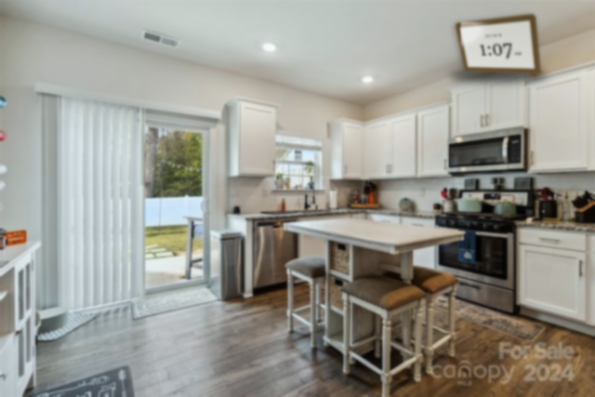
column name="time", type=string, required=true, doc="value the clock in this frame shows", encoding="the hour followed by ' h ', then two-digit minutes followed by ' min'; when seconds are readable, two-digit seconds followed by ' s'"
1 h 07 min
